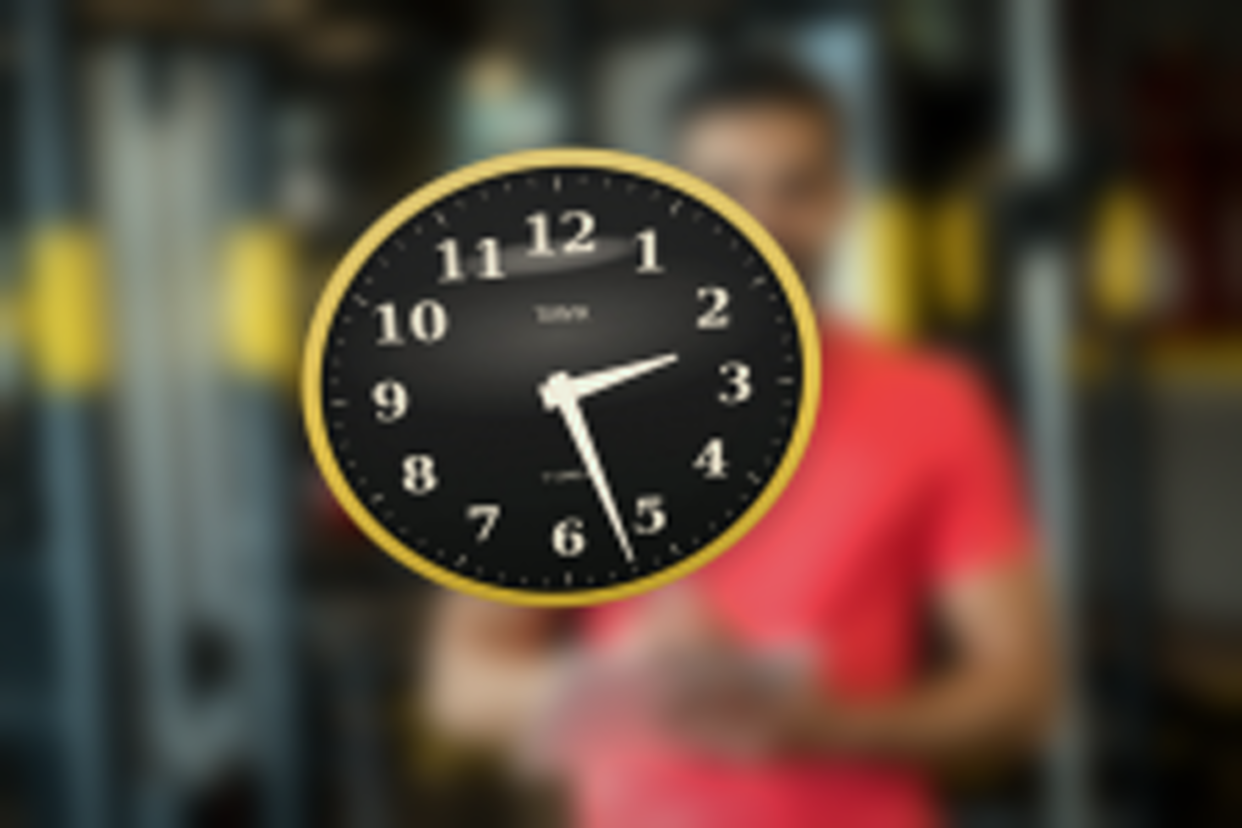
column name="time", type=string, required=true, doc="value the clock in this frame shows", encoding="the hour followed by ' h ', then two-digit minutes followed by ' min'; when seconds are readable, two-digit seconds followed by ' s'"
2 h 27 min
